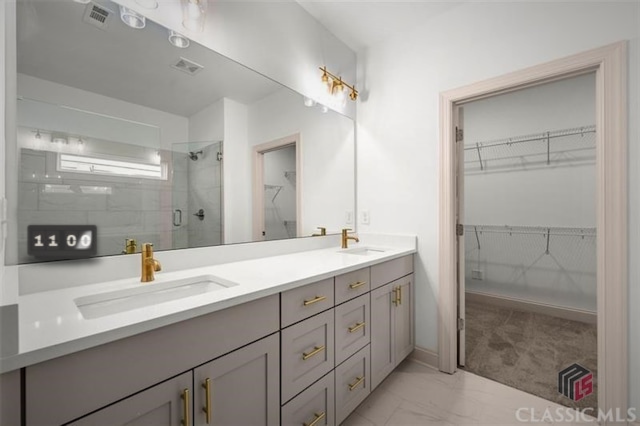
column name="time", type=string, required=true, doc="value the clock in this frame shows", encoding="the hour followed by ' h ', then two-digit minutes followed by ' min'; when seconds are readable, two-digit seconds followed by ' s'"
11 h 00 min
